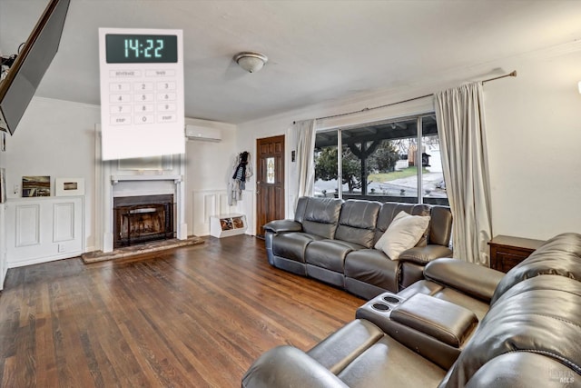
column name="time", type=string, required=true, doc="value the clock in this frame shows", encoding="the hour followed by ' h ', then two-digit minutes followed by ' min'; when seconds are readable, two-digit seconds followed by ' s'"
14 h 22 min
